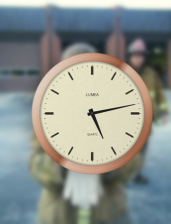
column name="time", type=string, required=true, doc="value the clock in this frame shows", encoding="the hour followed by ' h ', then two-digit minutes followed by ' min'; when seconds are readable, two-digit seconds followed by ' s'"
5 h 13 min
